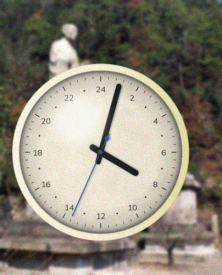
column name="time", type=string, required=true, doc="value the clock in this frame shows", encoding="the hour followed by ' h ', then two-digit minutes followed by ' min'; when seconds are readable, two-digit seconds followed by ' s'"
8 h 02 min 34 s
